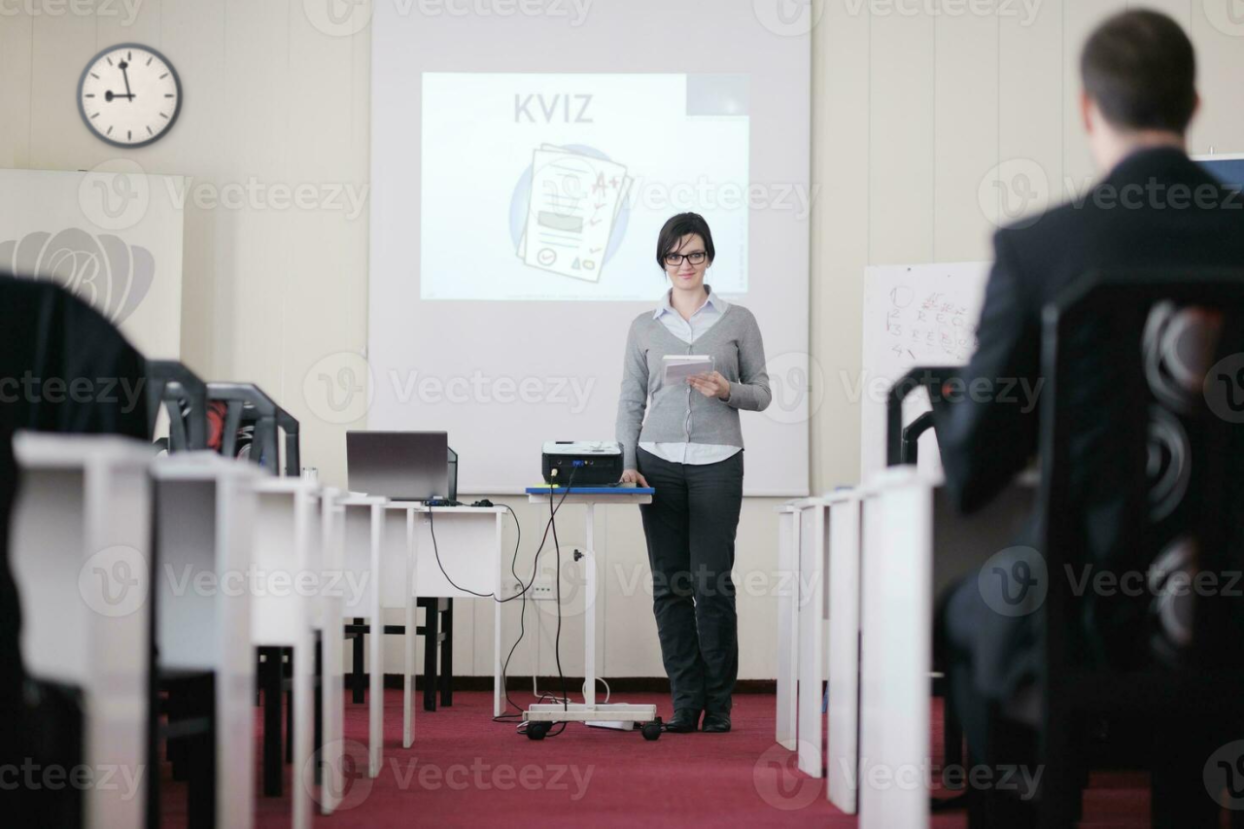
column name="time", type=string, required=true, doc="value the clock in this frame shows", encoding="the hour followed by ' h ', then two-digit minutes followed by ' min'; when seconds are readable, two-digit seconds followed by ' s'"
8 h 58 min
